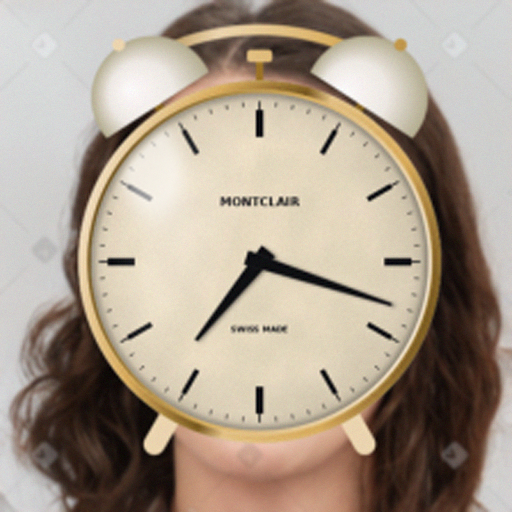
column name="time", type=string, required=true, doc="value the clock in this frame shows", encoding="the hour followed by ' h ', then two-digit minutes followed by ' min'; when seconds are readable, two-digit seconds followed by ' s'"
7 h 18 min
